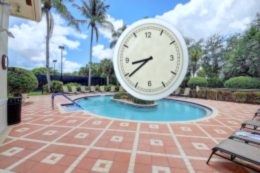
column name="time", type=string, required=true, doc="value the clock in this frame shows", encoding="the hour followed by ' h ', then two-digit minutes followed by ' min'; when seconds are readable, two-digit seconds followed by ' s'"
8 h 39 min
